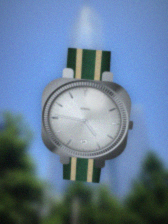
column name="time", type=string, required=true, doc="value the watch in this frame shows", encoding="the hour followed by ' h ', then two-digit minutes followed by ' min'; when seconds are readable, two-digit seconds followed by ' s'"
4 h 46 min
